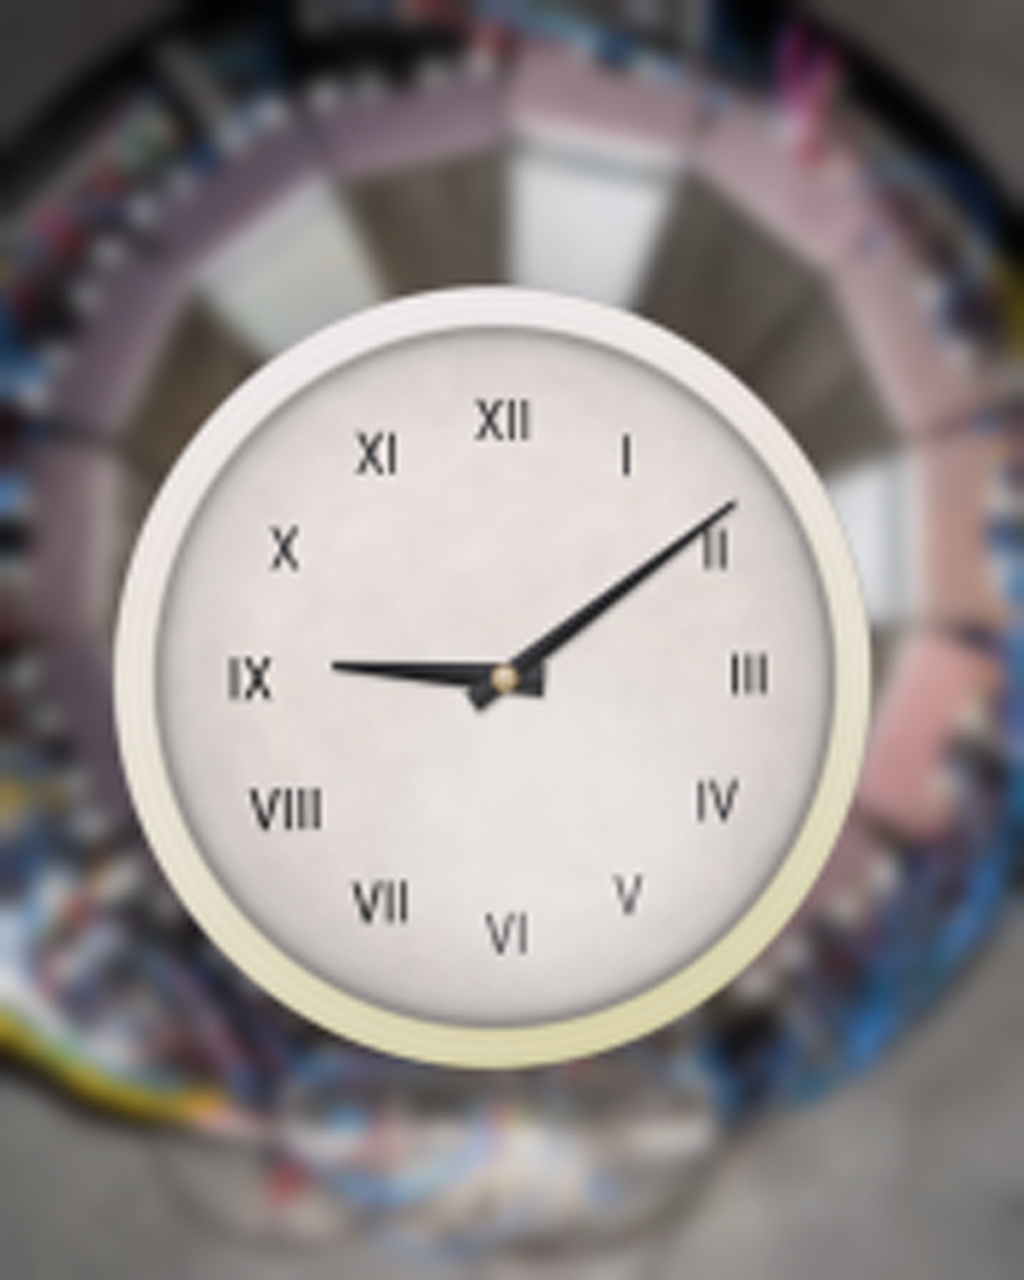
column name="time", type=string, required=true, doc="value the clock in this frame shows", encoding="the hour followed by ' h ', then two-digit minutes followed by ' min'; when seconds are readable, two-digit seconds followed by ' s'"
9 h 09 min
